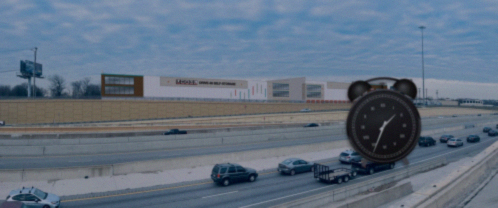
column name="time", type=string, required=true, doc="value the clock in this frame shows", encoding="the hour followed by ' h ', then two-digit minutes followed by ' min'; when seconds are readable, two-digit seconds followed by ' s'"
1 h 34 min
